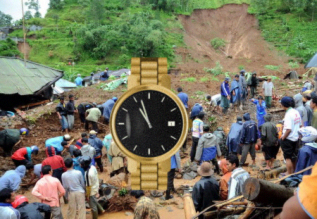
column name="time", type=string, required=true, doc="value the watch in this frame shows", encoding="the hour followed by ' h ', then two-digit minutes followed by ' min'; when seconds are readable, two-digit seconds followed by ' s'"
10 h 57 min
